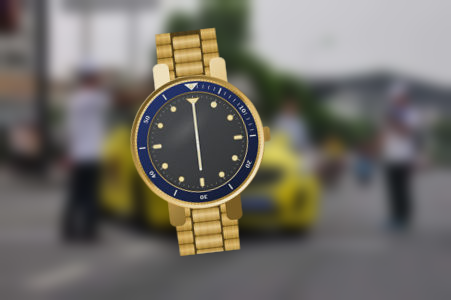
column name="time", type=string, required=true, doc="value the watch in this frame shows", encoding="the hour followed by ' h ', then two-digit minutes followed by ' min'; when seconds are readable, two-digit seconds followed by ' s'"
6 h 00 min
